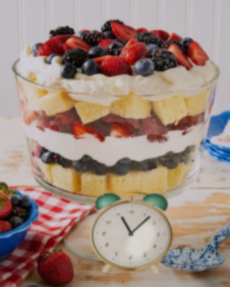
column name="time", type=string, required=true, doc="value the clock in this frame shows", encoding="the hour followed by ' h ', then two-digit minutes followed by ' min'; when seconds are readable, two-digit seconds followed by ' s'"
11 h 07 min
